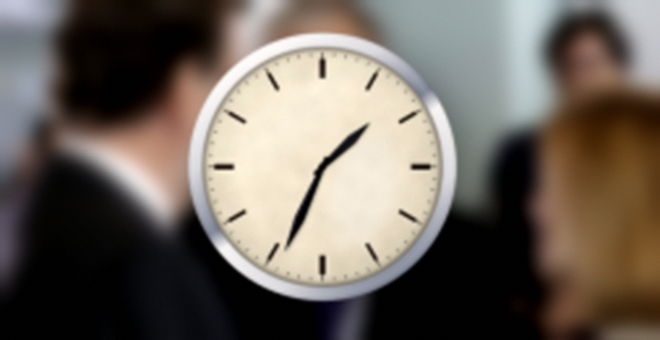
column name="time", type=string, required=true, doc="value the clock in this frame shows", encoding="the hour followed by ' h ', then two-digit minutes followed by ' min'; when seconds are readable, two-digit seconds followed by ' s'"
1 h 34 min
